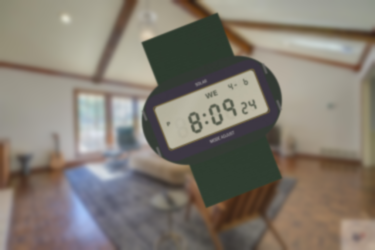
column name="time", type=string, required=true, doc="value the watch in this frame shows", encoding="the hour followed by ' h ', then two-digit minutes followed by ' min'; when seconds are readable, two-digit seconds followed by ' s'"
8 h 09 min 24 s
